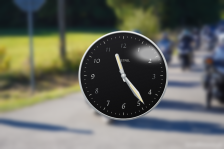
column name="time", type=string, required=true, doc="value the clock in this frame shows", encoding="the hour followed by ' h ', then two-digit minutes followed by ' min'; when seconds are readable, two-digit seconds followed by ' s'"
11 h 24 min
